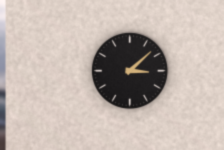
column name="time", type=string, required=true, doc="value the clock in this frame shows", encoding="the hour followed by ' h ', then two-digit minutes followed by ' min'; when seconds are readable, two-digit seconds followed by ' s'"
3 h 08 min
